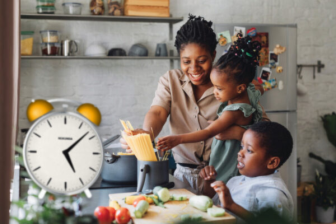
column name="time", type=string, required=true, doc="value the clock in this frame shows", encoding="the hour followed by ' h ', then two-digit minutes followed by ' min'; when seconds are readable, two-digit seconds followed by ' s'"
5 h 08 min
